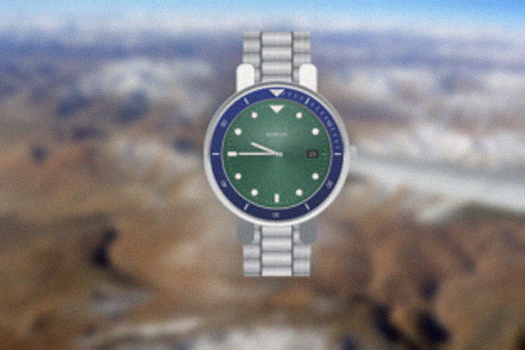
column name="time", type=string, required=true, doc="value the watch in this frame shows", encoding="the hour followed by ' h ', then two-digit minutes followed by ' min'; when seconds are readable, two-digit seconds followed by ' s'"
9 h 45 min
